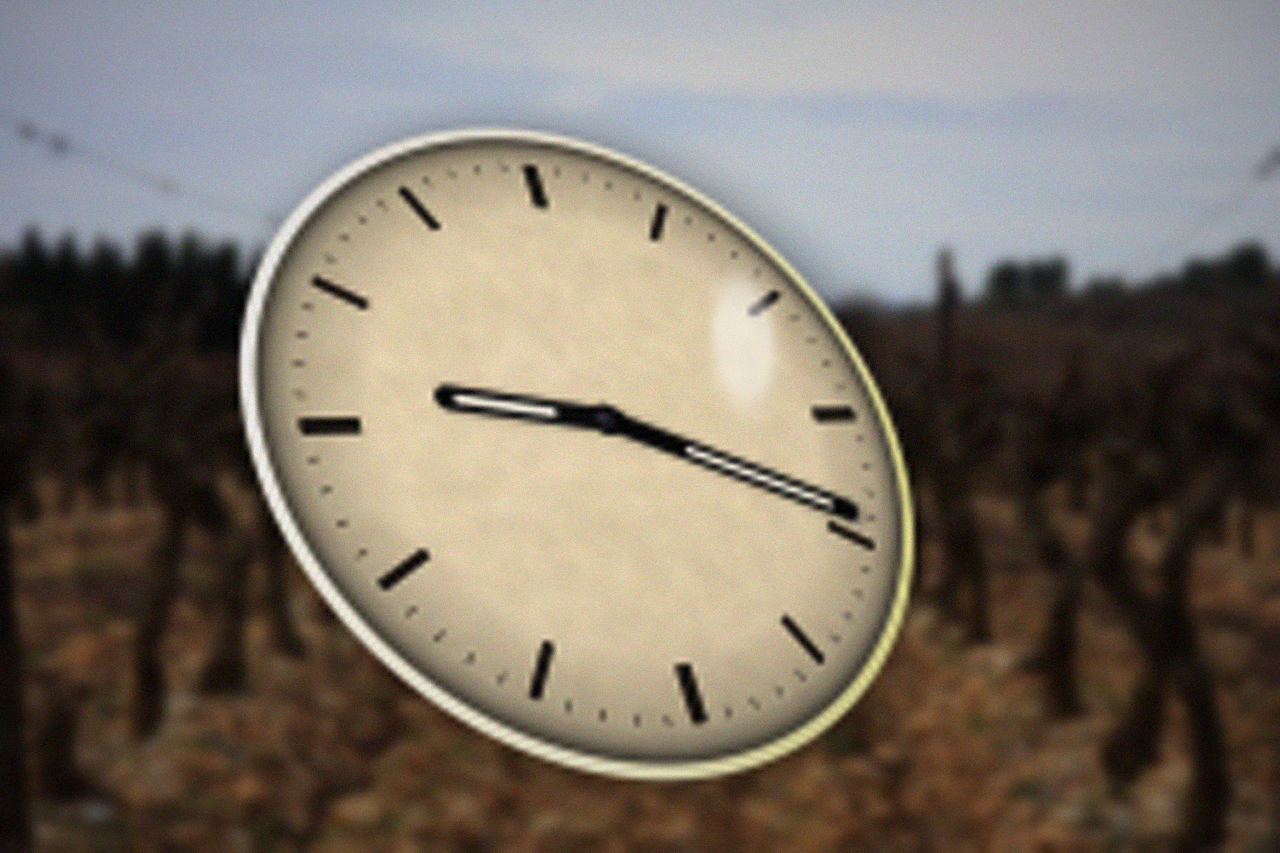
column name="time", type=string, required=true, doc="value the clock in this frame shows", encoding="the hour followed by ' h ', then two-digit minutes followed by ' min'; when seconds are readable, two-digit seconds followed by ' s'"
9 h 19 min
